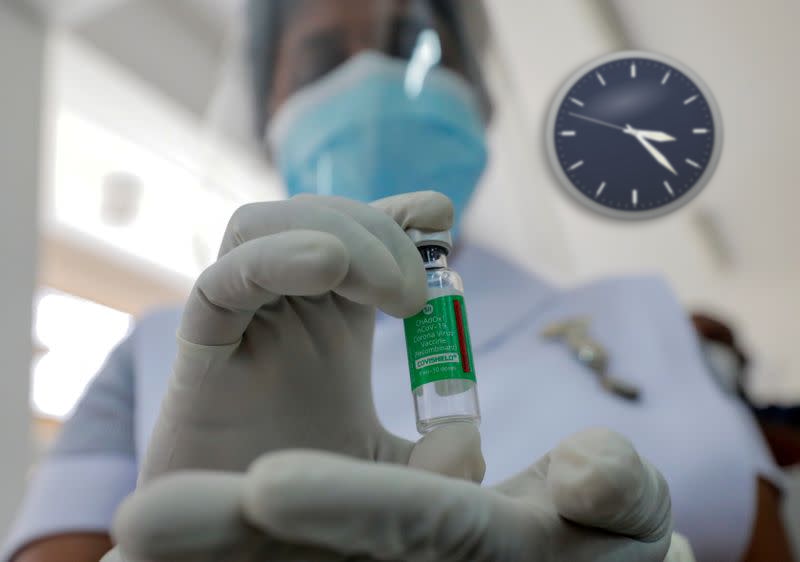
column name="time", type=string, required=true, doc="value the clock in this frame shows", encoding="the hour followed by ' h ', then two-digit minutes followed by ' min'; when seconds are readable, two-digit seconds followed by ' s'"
3 h 22 min 48 s
